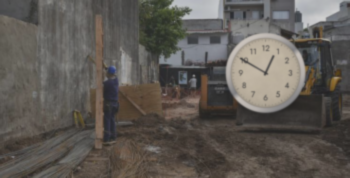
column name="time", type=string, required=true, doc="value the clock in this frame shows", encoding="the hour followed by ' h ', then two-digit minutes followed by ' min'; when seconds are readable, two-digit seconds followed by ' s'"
12 h 50 min
